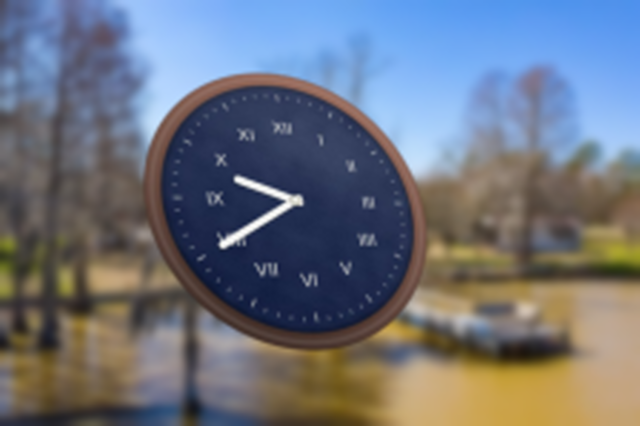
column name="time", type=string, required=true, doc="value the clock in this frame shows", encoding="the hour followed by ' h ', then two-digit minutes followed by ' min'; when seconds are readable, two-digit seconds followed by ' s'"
9 h 40 min
